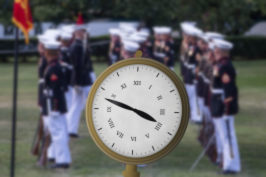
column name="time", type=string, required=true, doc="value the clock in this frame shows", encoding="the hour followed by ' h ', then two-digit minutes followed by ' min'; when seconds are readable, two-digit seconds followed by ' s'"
3 h 48 min
